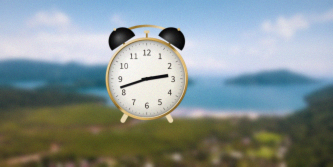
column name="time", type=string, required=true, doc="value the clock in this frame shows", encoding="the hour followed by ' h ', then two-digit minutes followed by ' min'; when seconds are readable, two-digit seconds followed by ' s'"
2 h 42 min
